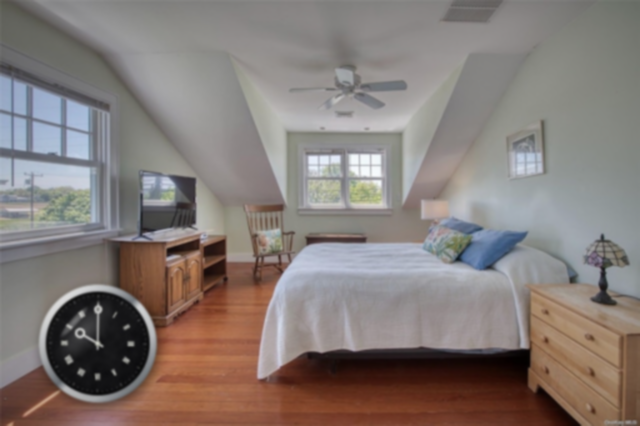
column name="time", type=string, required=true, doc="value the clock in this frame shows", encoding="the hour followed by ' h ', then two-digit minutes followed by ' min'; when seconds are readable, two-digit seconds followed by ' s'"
10 h 00 min
